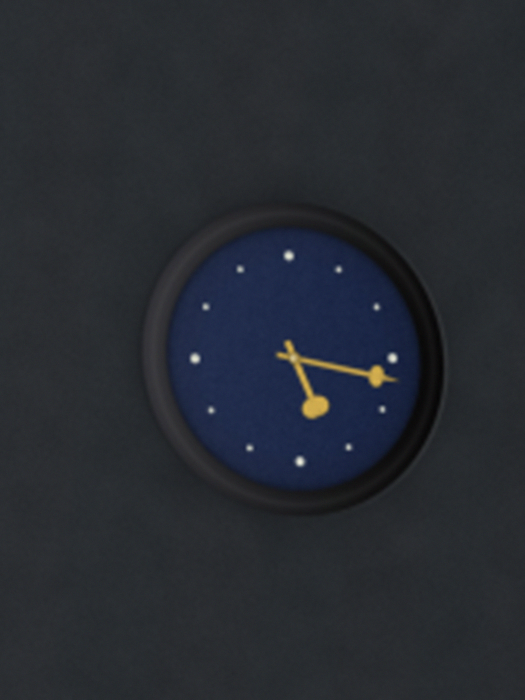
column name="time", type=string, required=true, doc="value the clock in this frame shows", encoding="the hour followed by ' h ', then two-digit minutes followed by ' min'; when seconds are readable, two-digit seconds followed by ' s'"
5 h 17 min
